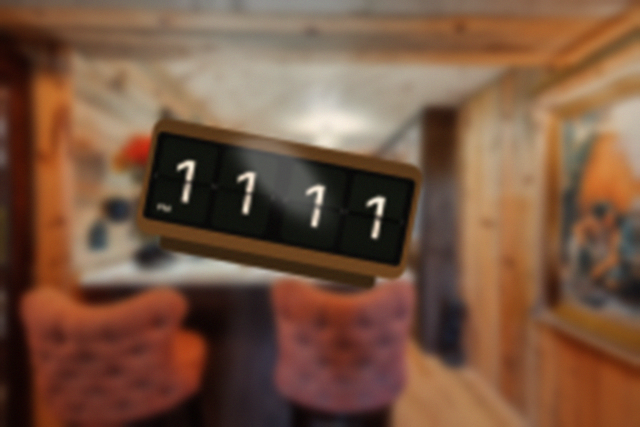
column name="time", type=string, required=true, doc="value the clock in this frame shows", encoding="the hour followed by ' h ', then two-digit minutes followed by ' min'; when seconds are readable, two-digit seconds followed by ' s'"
11 h 11 min
